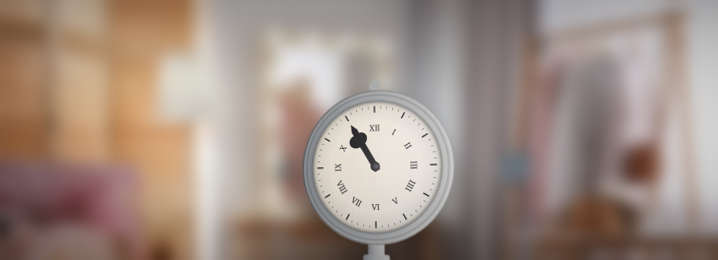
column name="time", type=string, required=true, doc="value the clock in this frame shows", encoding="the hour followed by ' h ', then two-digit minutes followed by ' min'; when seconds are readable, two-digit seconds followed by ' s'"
10 h 55 min
